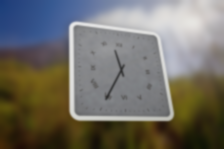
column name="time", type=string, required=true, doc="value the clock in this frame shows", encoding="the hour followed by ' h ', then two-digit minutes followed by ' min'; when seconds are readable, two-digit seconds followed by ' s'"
11 h 35 min
